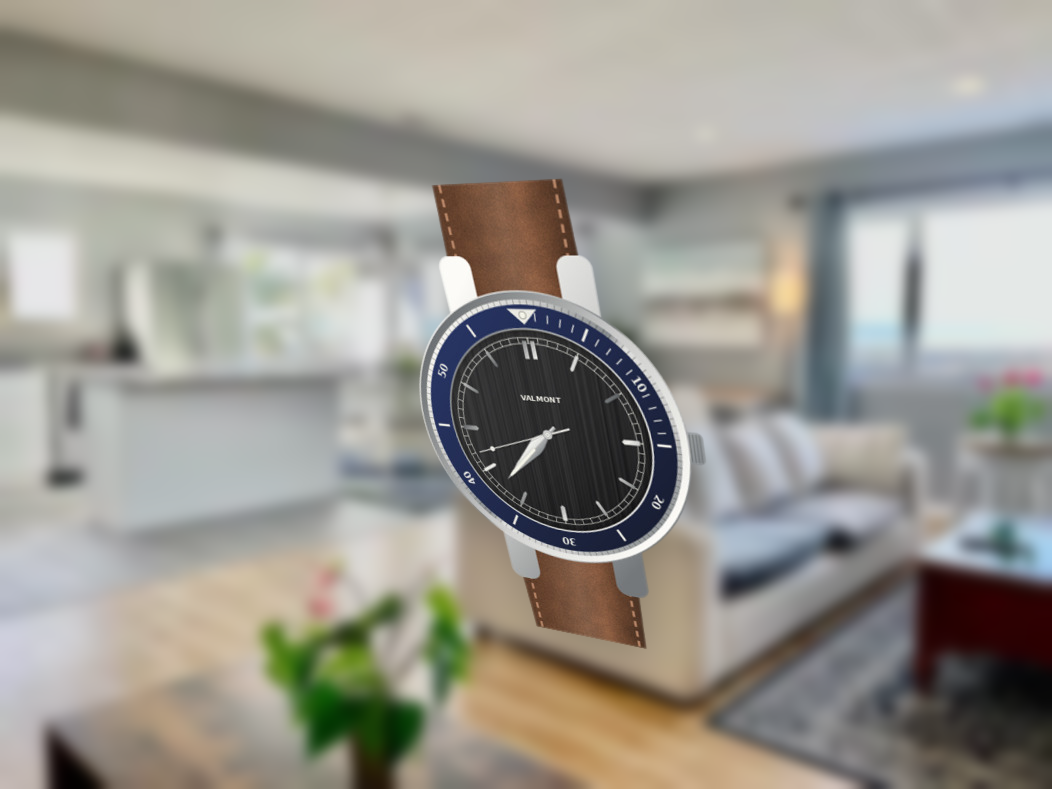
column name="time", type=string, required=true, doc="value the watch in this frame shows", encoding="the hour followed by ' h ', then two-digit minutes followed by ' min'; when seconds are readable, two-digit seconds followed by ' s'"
7 h 37 min 42 s
